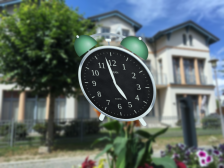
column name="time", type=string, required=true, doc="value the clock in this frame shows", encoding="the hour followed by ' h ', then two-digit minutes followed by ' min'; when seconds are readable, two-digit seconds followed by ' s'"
4 h 58 min
